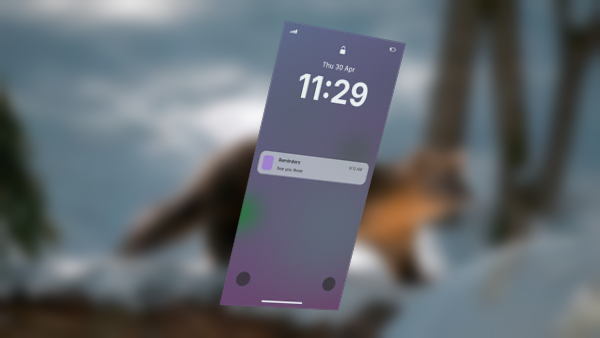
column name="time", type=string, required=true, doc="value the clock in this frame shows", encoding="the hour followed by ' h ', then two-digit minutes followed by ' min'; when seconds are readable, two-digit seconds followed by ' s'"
11 h 29 min
